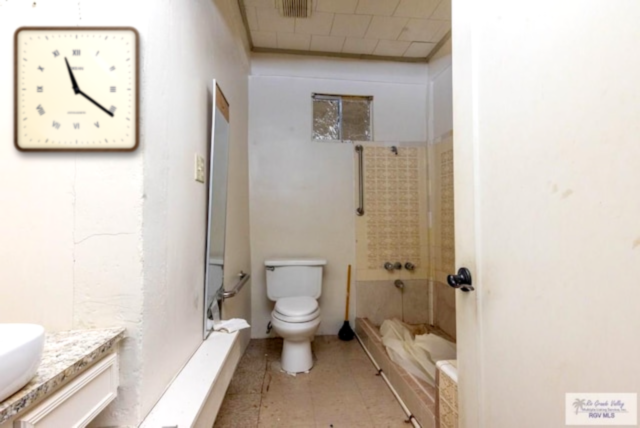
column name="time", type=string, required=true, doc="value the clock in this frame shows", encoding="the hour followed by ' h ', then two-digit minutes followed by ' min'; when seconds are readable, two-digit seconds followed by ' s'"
11 h 21 min
